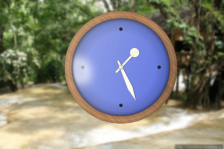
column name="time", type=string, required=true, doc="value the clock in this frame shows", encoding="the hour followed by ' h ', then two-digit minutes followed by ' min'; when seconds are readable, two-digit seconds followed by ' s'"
1 h 26 min
